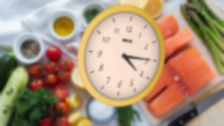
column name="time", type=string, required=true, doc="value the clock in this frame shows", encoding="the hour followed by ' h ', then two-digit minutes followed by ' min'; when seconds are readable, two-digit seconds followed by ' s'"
4 h 15 min
